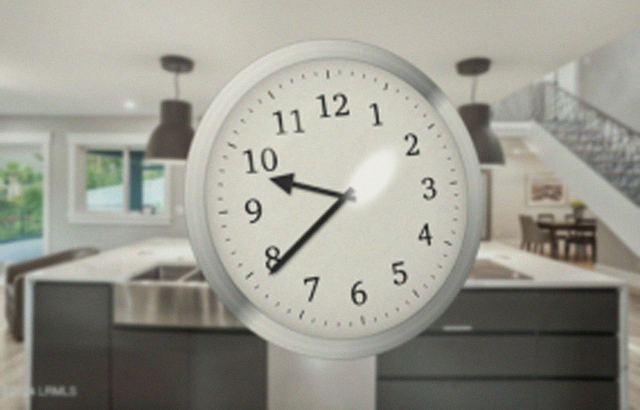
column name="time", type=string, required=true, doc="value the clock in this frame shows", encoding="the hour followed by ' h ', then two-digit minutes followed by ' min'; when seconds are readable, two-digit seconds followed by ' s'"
9 h 39 min
